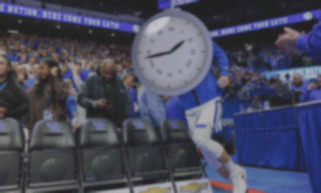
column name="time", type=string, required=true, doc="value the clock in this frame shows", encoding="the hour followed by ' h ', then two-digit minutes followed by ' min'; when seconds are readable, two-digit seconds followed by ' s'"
1 h 43 min
